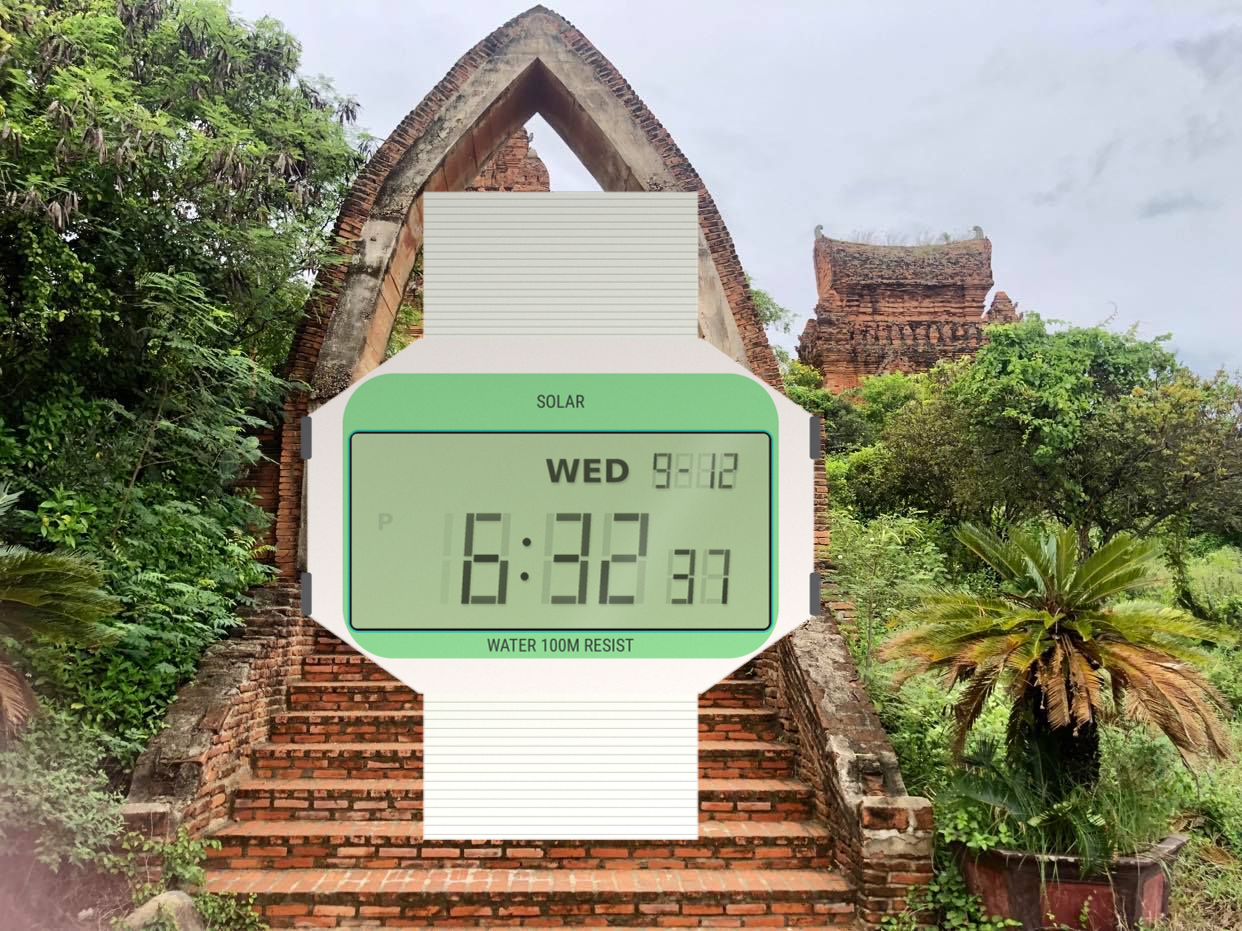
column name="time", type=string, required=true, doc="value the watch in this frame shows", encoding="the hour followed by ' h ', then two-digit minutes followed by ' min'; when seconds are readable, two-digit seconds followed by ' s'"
6 h 32 min 37 s
